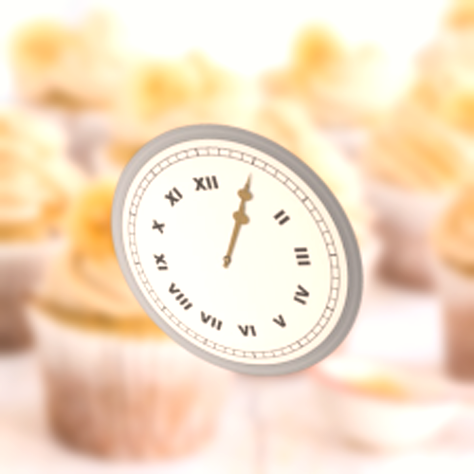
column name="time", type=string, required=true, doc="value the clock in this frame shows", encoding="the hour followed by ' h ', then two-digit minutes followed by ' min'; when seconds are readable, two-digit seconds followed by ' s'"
1 h 05 min
